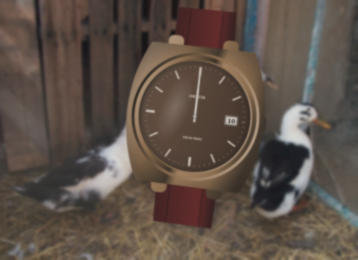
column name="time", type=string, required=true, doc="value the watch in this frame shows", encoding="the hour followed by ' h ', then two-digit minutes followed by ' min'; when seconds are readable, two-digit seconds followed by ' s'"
12 h 00 min
